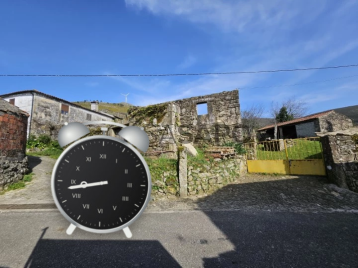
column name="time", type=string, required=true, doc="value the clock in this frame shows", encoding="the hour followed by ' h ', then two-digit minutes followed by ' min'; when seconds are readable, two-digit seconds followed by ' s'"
8 h 43 min
